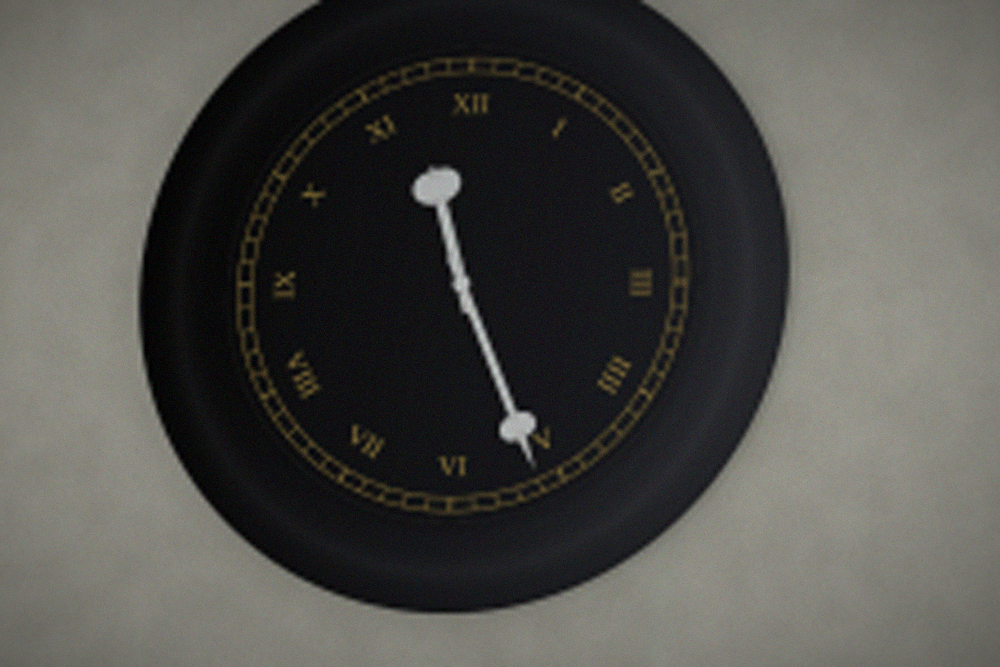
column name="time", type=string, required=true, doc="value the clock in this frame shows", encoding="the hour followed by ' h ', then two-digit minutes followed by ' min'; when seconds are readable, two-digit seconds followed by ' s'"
11 h 26 min
